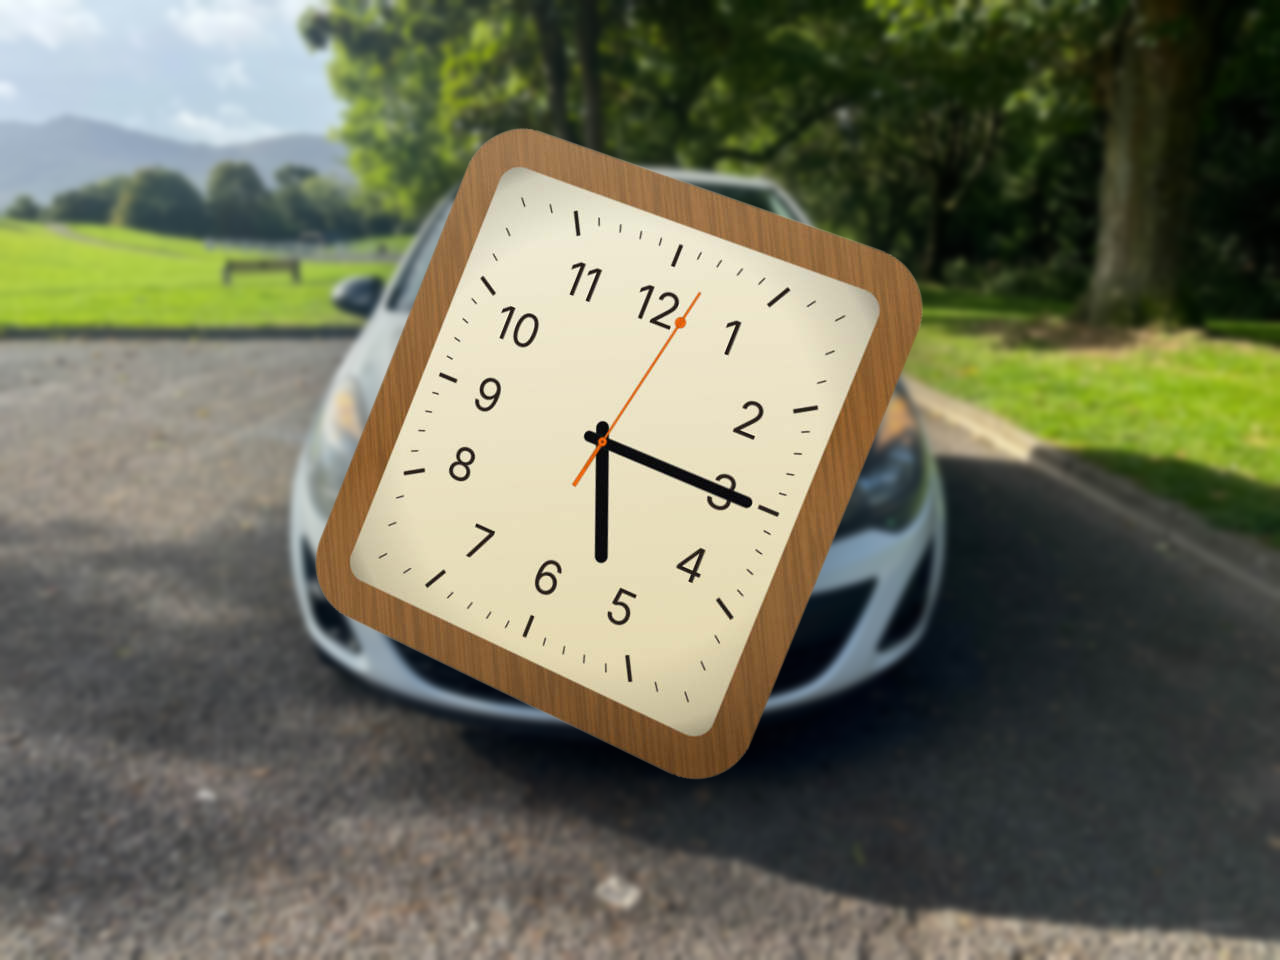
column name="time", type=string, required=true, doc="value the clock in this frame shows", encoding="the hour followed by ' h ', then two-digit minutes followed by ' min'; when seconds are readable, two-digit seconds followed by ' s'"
5 h 15 min 02 s
